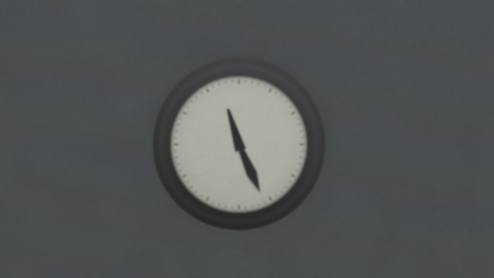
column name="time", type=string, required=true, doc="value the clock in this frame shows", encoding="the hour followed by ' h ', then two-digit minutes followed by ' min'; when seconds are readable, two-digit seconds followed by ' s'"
11 h 26 min
